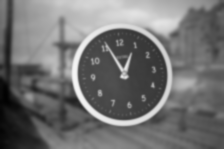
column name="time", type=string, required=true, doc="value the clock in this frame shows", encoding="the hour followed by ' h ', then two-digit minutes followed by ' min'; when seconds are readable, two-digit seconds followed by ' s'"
12 h 56 min
